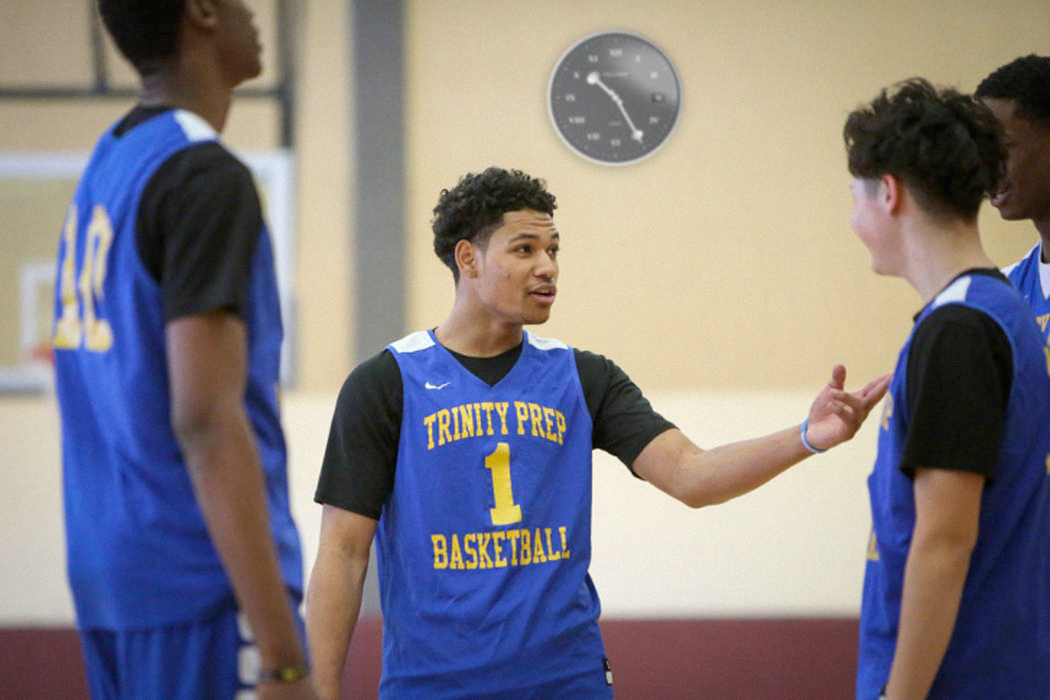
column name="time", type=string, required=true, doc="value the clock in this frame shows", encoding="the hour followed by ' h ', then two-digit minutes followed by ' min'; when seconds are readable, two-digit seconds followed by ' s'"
10 h 25 min
